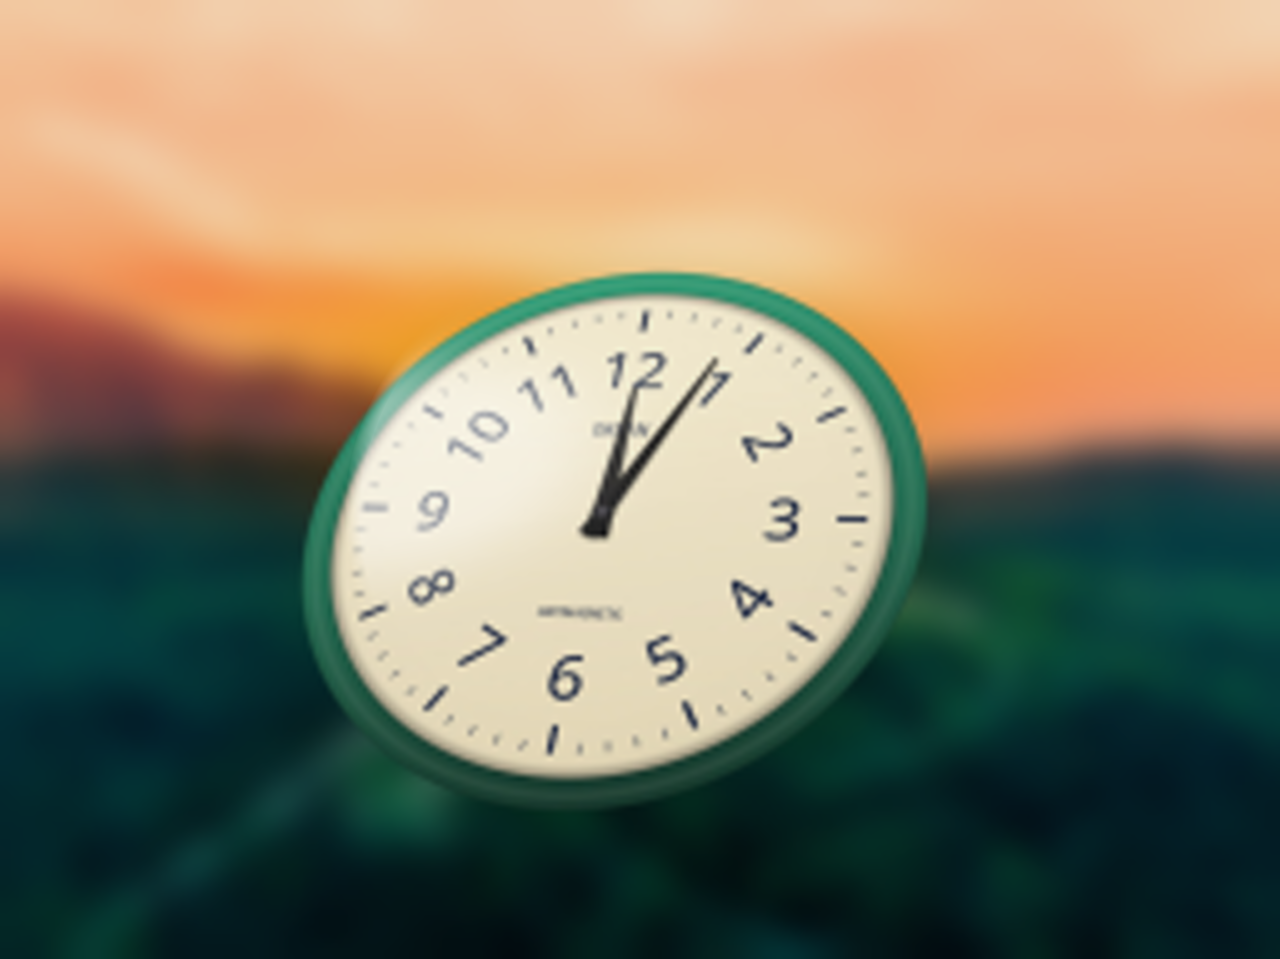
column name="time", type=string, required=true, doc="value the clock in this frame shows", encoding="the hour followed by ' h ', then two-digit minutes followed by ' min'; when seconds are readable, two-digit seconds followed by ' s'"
12 h 04 min
